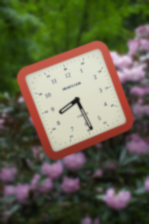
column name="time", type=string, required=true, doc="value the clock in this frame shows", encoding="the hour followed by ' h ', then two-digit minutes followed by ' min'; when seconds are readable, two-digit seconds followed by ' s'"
8 h 29 min
